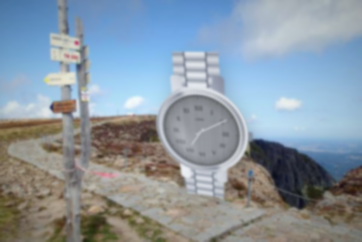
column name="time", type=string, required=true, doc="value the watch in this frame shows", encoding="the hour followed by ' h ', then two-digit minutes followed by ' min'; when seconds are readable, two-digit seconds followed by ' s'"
7 h 10 min
